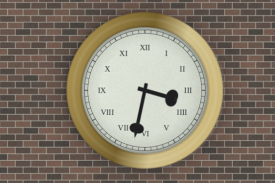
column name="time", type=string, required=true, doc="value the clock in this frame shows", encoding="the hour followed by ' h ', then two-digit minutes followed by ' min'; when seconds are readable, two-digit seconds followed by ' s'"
3 h 32 min
